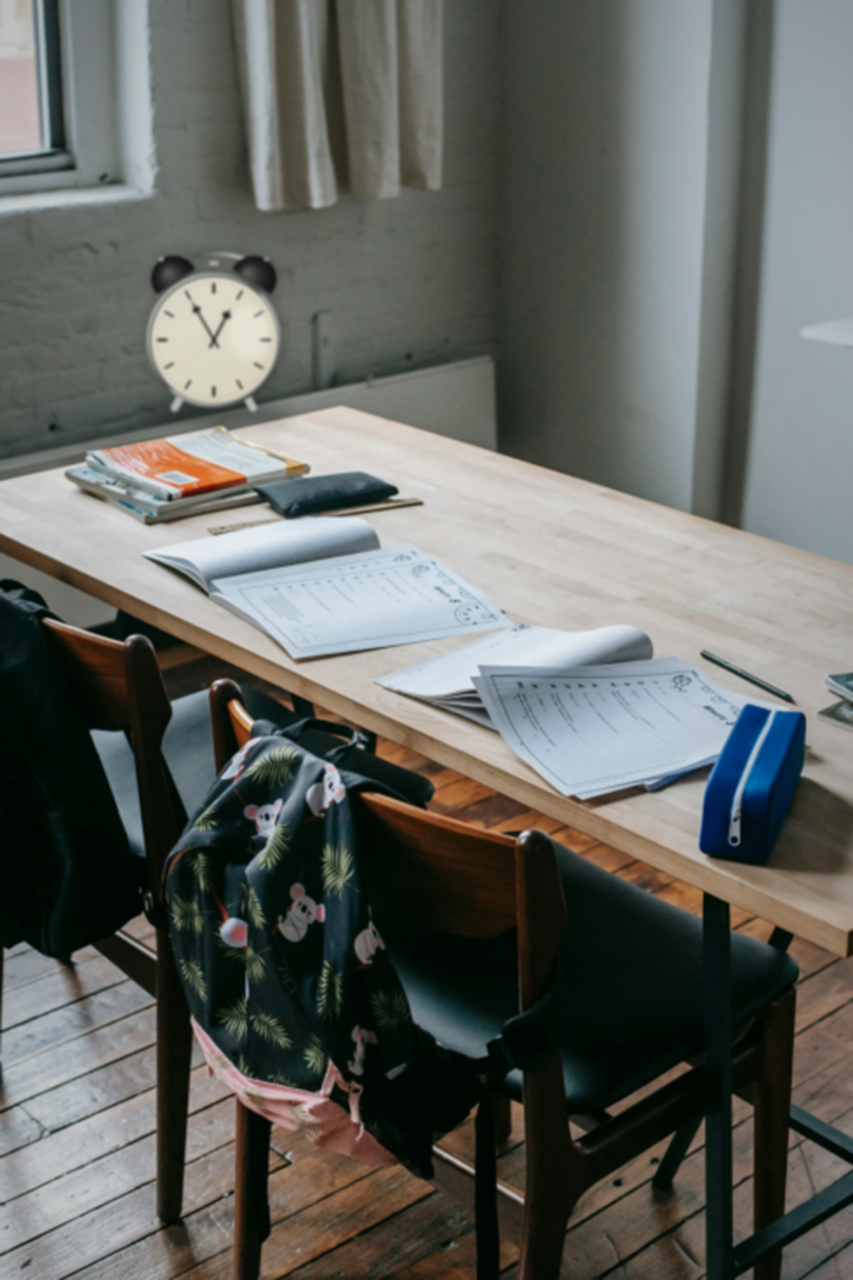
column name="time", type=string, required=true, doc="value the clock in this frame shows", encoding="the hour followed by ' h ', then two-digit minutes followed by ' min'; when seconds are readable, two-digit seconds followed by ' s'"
12 h 55 min
